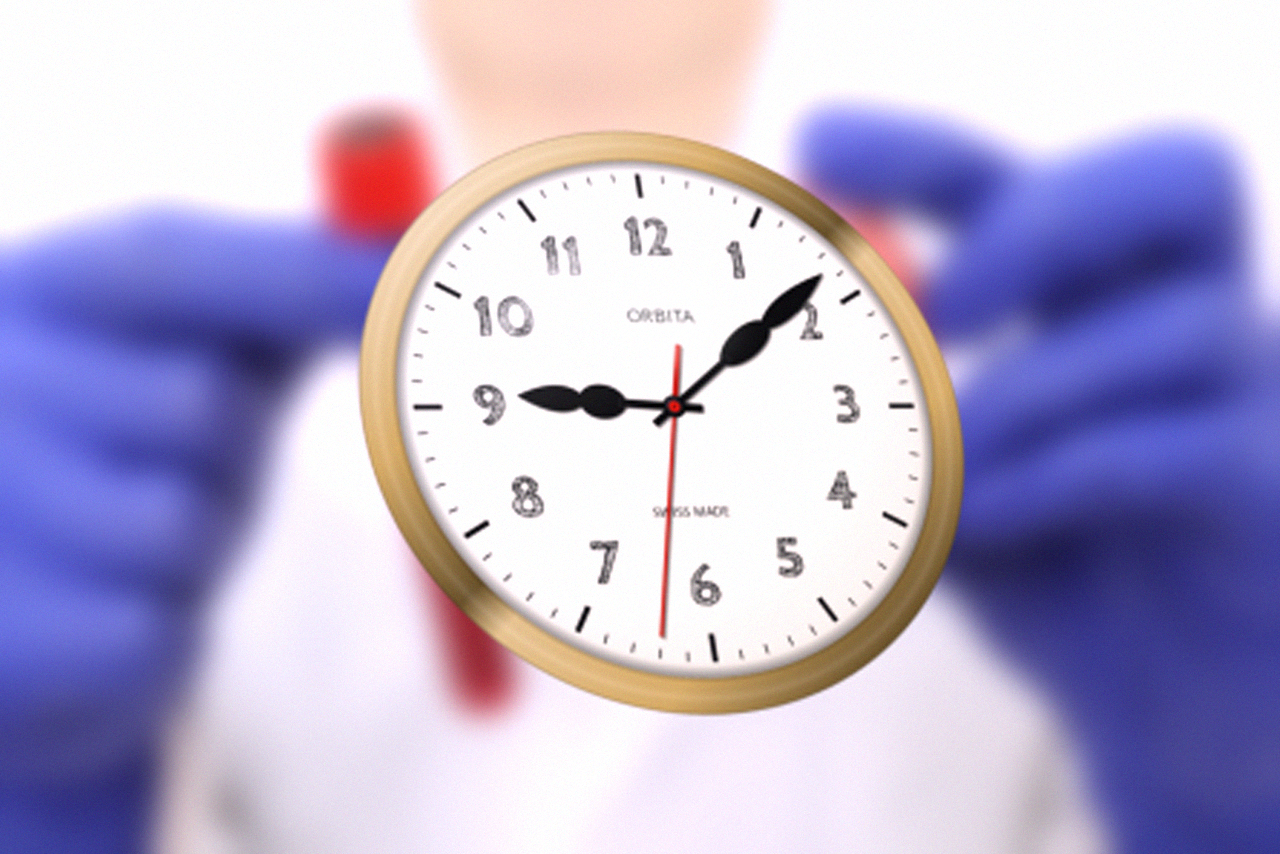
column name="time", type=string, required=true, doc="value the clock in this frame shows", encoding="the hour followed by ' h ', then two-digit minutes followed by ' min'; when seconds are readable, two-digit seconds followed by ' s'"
9 h 08 min 32 s
